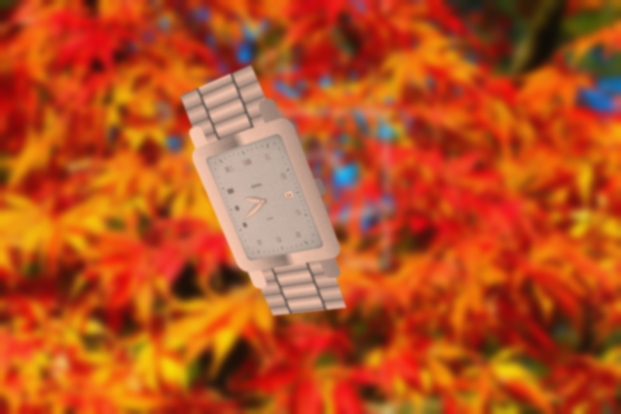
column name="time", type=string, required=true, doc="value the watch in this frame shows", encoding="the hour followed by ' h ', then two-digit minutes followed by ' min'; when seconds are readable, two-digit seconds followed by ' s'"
9 h 41 min
